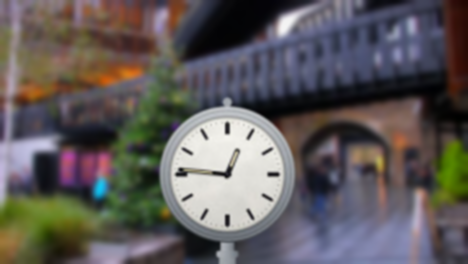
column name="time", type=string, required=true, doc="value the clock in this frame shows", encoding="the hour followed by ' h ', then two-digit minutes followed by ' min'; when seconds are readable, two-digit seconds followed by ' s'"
12 h 46 min
